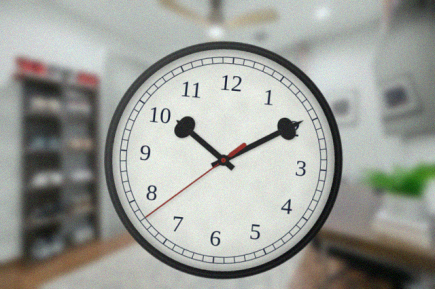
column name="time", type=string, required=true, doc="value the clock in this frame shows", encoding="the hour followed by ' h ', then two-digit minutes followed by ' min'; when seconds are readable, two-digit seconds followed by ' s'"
10 h 09 min 38 s
